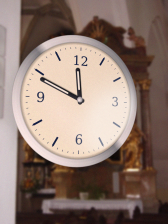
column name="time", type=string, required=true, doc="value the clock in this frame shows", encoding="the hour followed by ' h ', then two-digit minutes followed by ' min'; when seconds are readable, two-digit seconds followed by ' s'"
11 h 49 min
